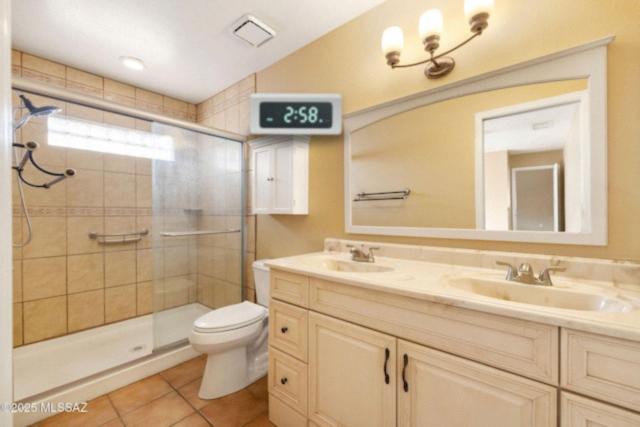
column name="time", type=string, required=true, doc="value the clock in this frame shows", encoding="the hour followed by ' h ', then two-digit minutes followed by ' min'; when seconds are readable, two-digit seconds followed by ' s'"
2 h 58 min
